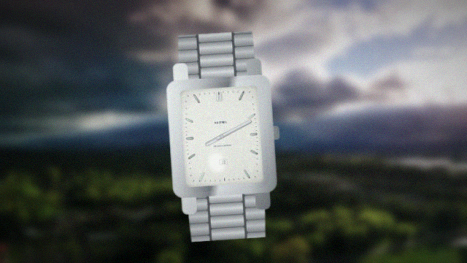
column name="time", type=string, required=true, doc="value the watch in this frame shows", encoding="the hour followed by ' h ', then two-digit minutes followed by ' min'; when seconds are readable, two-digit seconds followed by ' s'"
8 h 11 min
